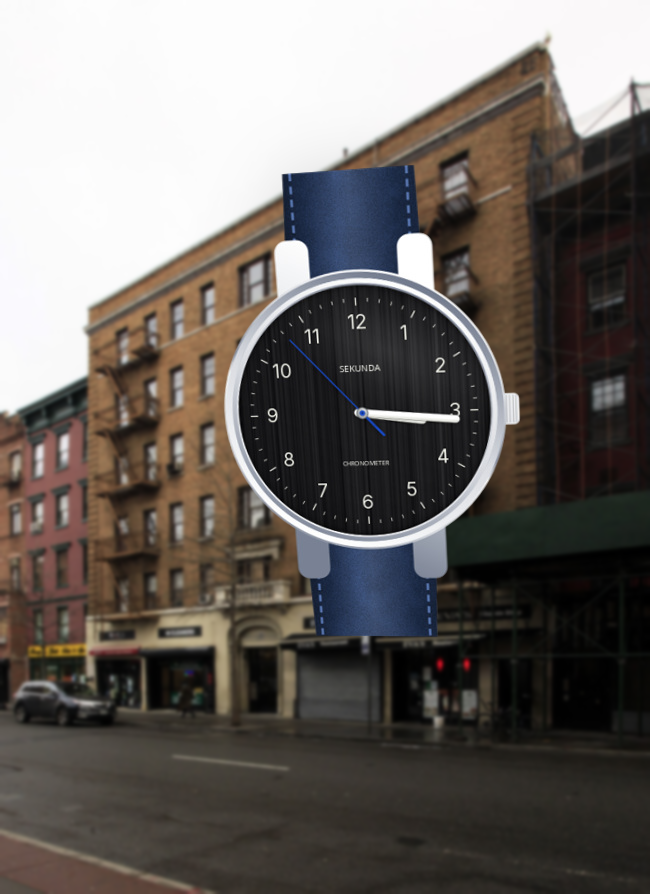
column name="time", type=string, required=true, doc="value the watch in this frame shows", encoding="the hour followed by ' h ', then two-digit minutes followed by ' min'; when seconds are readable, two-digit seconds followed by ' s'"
3 h 15 min 53 s
